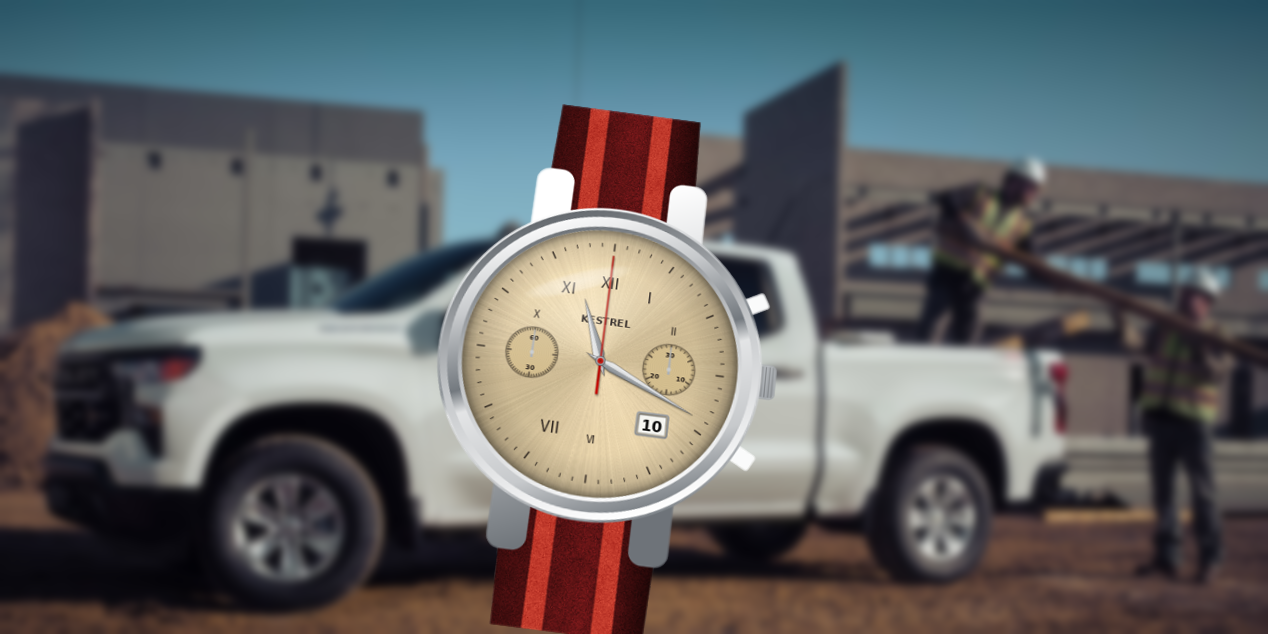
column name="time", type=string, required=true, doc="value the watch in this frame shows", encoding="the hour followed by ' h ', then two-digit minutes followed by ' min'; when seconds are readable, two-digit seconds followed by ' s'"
11 h 19 min
